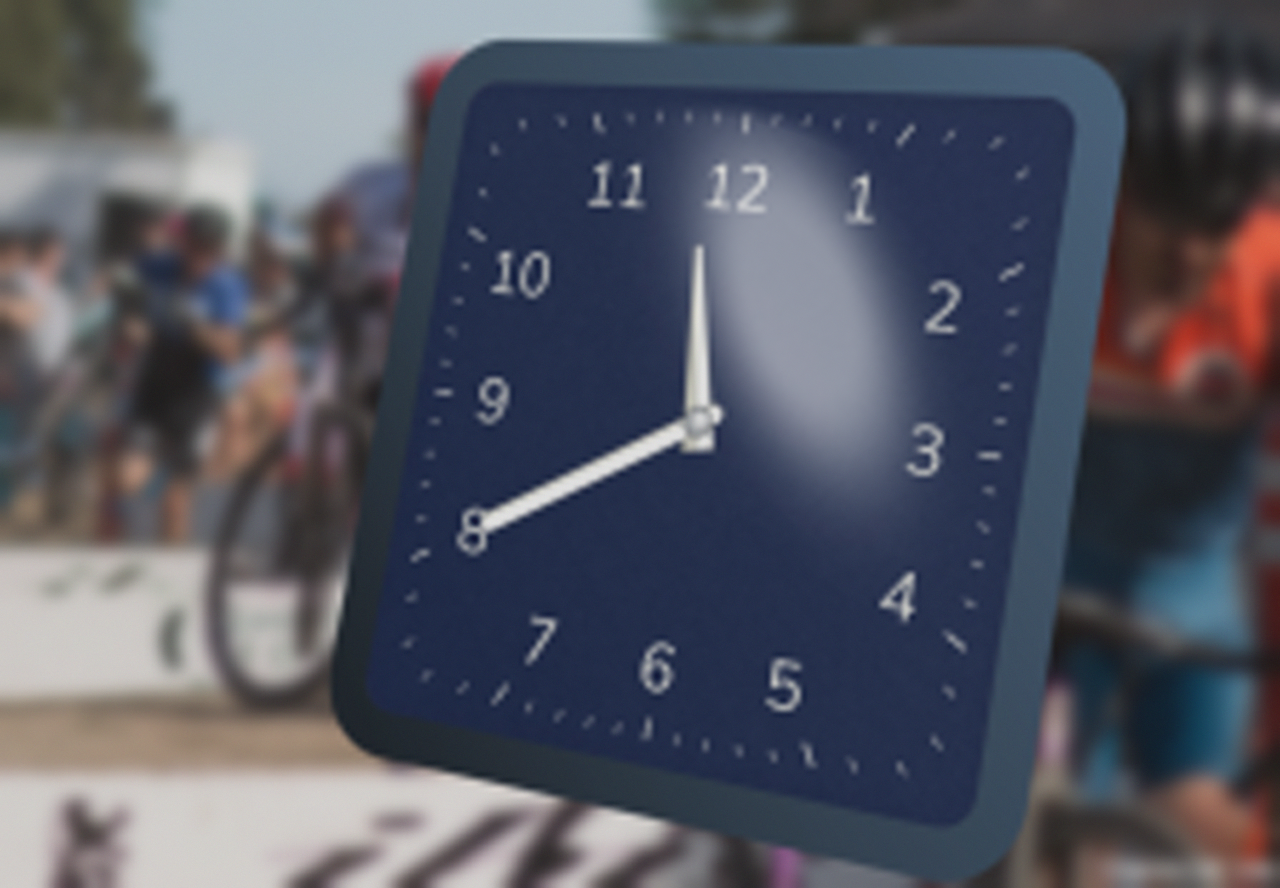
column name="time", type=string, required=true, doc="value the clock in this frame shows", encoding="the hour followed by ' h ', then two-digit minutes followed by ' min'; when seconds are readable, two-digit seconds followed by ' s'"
11 h 40 min
